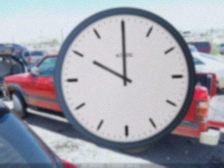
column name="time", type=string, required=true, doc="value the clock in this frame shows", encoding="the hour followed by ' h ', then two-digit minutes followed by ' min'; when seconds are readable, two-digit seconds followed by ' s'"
10 h 00 min
